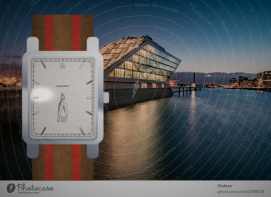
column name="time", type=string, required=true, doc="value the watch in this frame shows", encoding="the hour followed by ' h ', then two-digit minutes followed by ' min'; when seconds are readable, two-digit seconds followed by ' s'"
5 h 32 min
